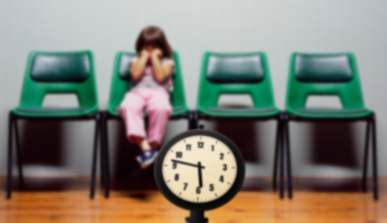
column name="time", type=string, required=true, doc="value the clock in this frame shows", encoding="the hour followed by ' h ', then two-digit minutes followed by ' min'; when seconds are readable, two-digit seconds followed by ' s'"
5 h 47 min
